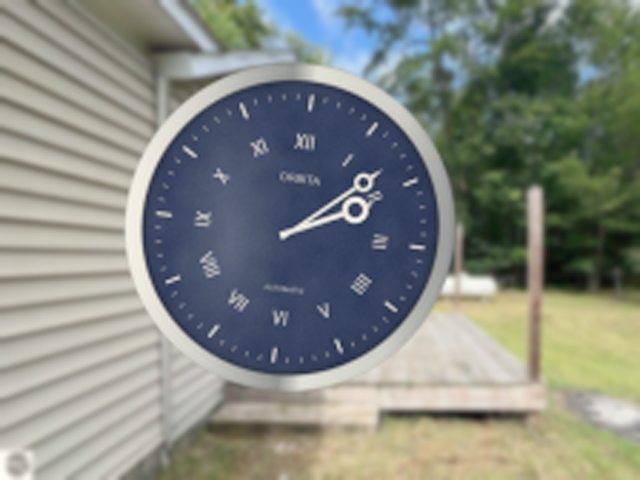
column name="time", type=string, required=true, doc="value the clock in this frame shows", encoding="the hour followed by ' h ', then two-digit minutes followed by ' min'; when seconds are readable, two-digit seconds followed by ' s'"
2 h 08 min
